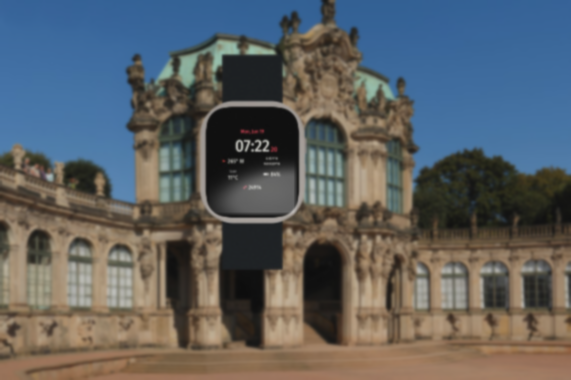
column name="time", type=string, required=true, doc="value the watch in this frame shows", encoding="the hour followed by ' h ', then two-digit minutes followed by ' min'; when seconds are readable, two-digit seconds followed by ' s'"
7 h 22 min
